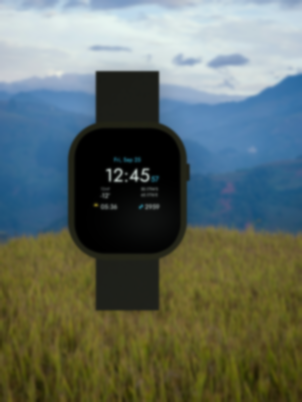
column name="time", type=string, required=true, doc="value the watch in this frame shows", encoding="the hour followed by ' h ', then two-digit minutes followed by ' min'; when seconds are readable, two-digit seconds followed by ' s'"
12 h 45 min
